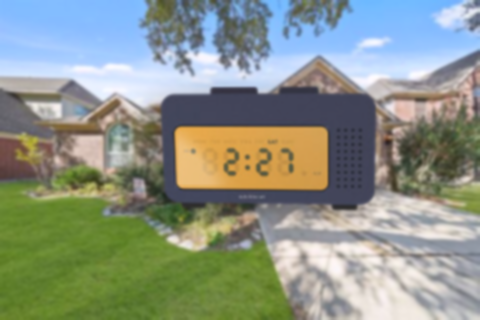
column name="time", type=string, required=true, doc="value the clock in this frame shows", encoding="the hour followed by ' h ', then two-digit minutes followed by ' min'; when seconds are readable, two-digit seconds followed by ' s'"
2 h 27 min
